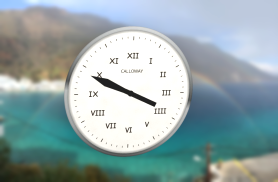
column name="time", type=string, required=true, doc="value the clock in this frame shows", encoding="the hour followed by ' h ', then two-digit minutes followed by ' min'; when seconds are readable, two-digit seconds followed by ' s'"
3 h 49 min
